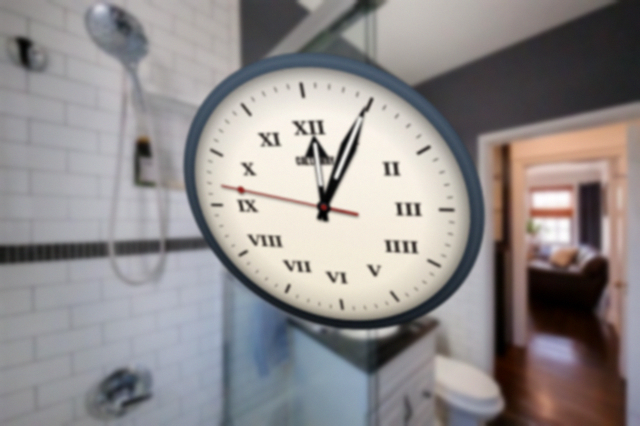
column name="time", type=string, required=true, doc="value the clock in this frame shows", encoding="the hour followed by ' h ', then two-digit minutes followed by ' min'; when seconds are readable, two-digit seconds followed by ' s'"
12 h 04 min 47 s
